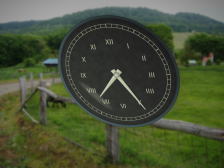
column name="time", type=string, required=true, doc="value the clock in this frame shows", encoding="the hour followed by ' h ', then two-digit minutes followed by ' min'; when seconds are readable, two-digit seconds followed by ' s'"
7 h 25 min
